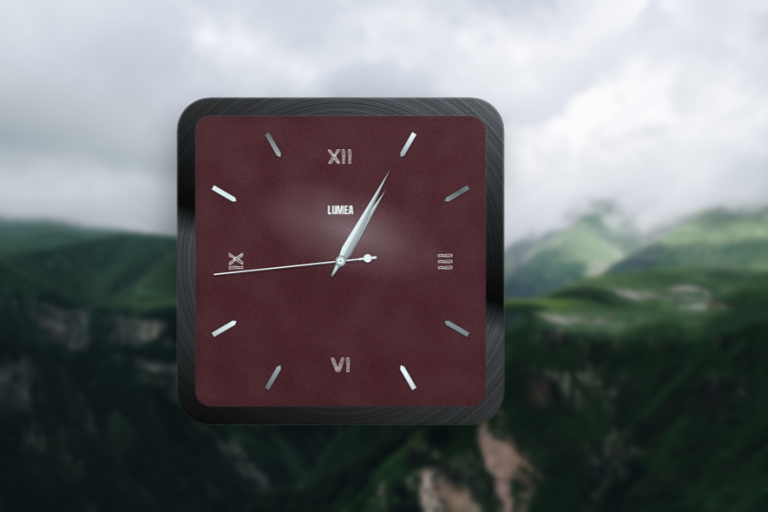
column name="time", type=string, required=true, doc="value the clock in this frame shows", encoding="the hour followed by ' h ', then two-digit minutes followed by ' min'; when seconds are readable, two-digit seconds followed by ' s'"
1 h 04 min 44 s
